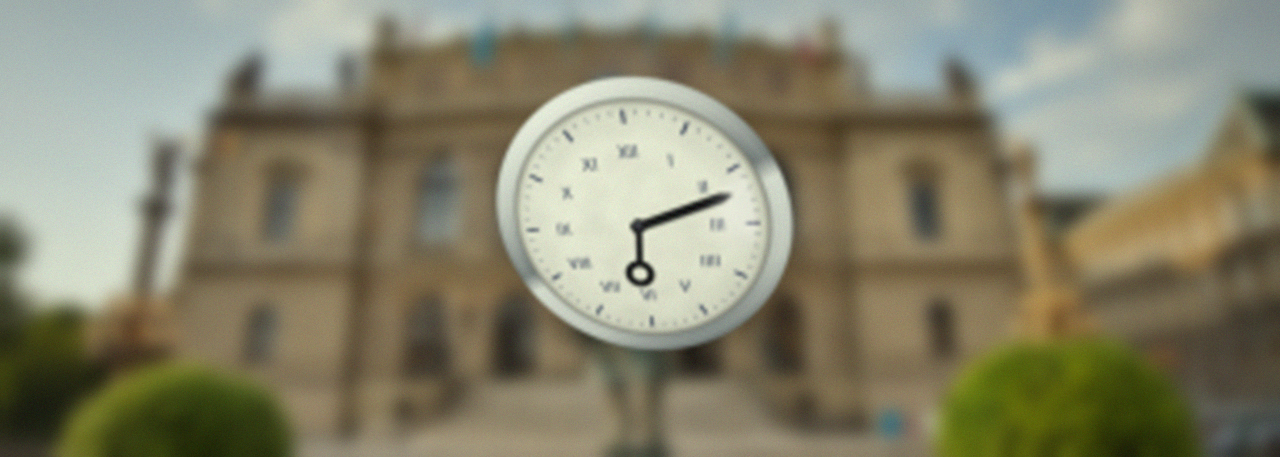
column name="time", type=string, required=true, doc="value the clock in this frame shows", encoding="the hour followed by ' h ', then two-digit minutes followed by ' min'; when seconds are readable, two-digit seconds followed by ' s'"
6 h 12 min
